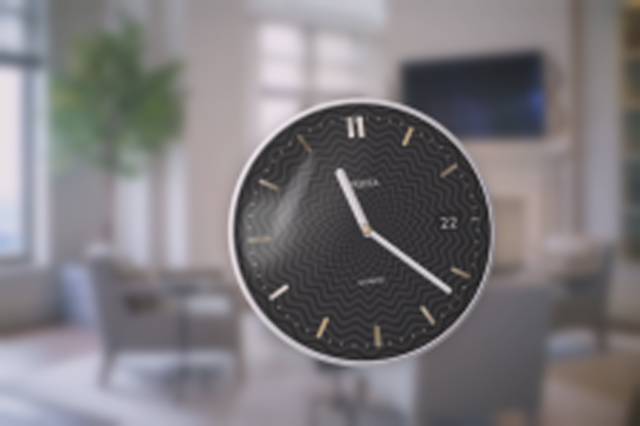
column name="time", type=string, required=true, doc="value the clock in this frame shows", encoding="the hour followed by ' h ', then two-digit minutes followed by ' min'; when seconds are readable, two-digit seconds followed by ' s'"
11 h 22 min
